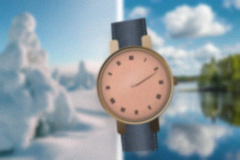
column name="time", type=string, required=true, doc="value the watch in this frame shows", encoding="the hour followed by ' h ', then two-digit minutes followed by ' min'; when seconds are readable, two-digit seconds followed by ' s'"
2 h 11 min
